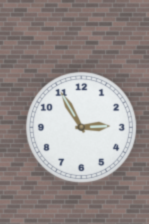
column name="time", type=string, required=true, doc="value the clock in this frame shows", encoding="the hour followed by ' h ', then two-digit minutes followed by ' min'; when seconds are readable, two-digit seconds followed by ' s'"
2 h 55 min
